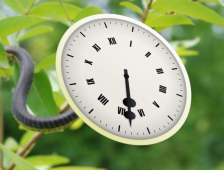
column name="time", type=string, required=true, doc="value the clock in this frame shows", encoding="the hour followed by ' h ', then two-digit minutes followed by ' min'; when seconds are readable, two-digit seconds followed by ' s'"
6 h 33 min
